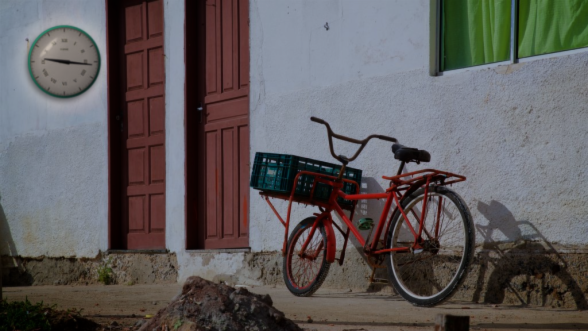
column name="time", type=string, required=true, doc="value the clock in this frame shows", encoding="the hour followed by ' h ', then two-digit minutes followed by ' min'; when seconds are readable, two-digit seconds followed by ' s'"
9 h 16 min
